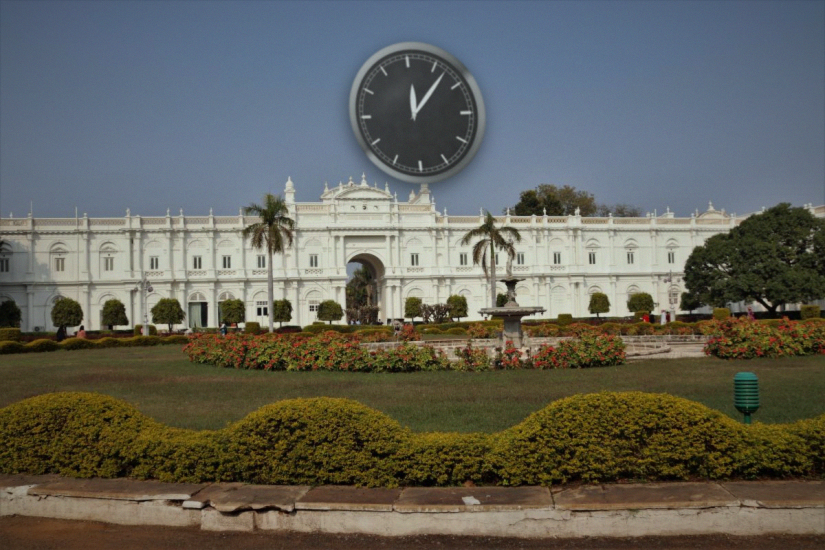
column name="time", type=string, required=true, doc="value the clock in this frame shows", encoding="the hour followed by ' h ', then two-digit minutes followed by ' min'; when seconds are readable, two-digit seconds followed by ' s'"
12 h 07 min
